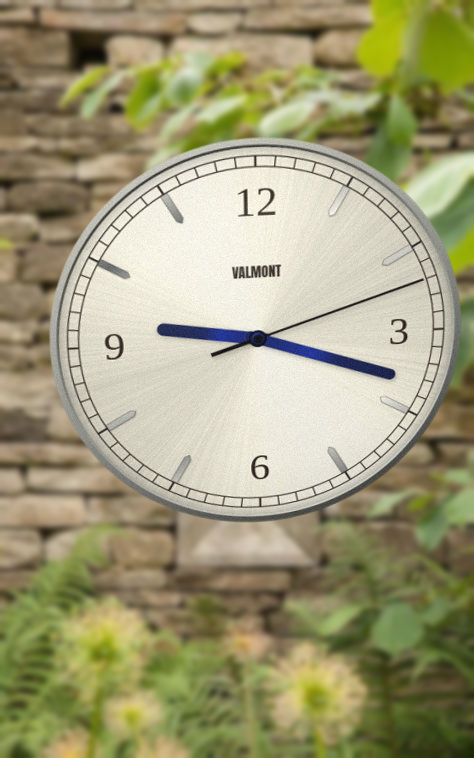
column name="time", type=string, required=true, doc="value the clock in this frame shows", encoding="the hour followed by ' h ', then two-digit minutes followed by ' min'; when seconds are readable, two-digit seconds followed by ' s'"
9 h 18 min 12 s
